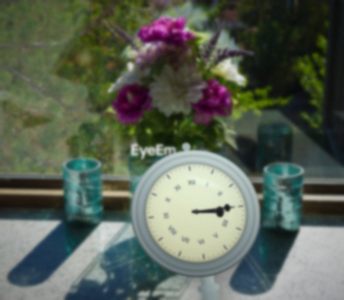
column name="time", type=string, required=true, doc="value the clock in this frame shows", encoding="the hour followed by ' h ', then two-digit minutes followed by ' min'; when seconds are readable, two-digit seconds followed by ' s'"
3 h 15 min
